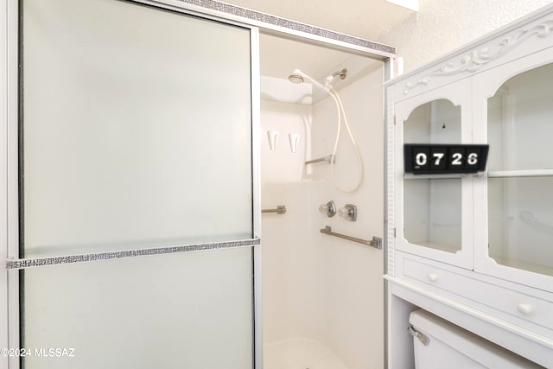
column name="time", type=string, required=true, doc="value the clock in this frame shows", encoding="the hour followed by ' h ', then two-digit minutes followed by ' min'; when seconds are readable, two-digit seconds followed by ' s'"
7 h 26 min
